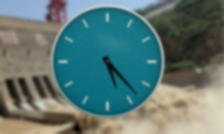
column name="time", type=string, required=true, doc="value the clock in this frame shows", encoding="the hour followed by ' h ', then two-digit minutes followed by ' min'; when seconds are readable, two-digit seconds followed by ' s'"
5 h 23 min
